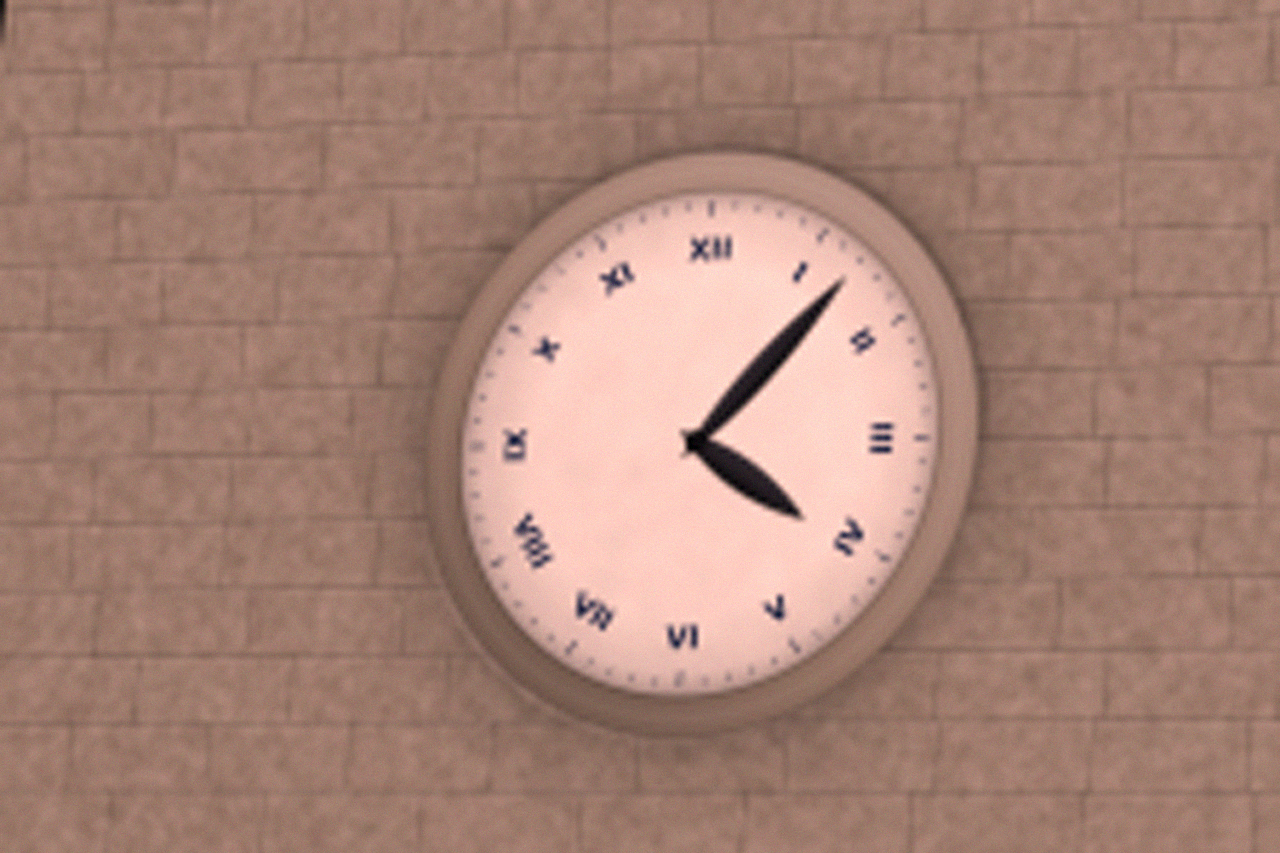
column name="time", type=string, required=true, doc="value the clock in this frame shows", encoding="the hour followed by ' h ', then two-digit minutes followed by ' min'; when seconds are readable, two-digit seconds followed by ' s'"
4 h 07 min
